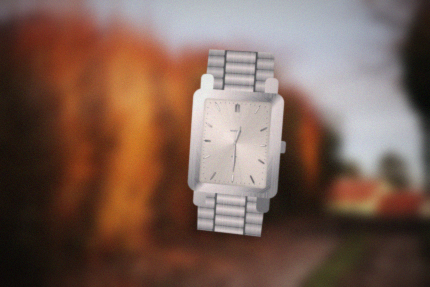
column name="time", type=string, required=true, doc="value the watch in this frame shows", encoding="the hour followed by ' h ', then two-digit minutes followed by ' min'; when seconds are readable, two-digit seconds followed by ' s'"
12 h 30 min
